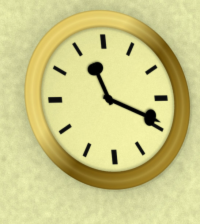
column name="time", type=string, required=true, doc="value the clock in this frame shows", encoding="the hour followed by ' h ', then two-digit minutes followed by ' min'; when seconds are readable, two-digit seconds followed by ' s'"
11 h 19 min
